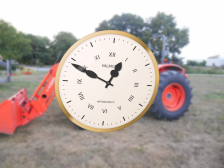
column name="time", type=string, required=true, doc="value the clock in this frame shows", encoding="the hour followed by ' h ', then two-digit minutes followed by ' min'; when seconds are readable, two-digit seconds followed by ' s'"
12 h 49 min
